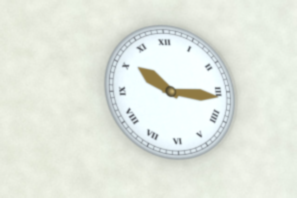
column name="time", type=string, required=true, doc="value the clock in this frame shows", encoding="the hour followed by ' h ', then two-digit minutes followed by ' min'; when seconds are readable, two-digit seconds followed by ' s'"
10 h 16 min
